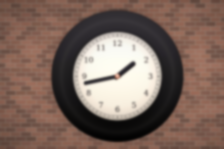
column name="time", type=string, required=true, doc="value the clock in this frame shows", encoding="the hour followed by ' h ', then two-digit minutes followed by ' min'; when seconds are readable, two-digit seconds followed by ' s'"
1 h 43 min
